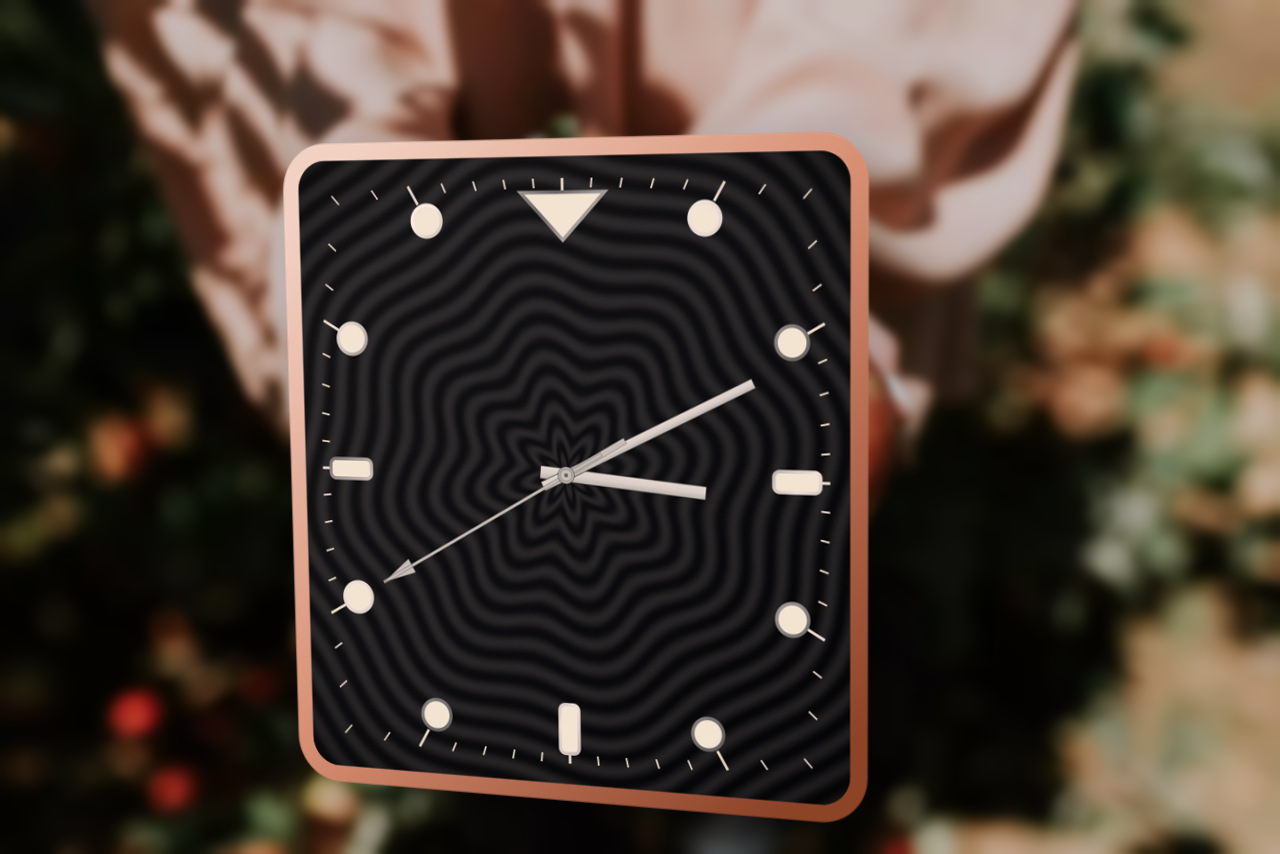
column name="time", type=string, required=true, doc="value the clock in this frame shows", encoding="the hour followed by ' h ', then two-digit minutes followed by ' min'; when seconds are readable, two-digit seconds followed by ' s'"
3 h 10 min 40 s
